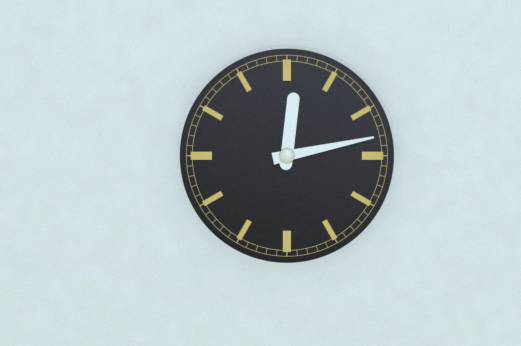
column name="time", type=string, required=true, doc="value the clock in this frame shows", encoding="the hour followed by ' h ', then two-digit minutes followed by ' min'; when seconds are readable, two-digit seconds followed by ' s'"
12 h 13 min
